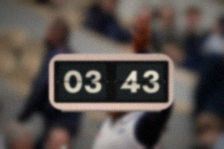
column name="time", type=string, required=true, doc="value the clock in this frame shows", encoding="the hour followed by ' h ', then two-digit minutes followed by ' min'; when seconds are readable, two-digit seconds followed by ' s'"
3 h 43 min
